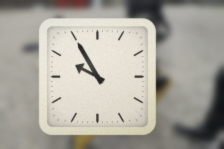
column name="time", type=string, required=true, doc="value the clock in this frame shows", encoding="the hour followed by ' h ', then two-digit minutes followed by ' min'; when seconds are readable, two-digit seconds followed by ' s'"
9 h 55 min
